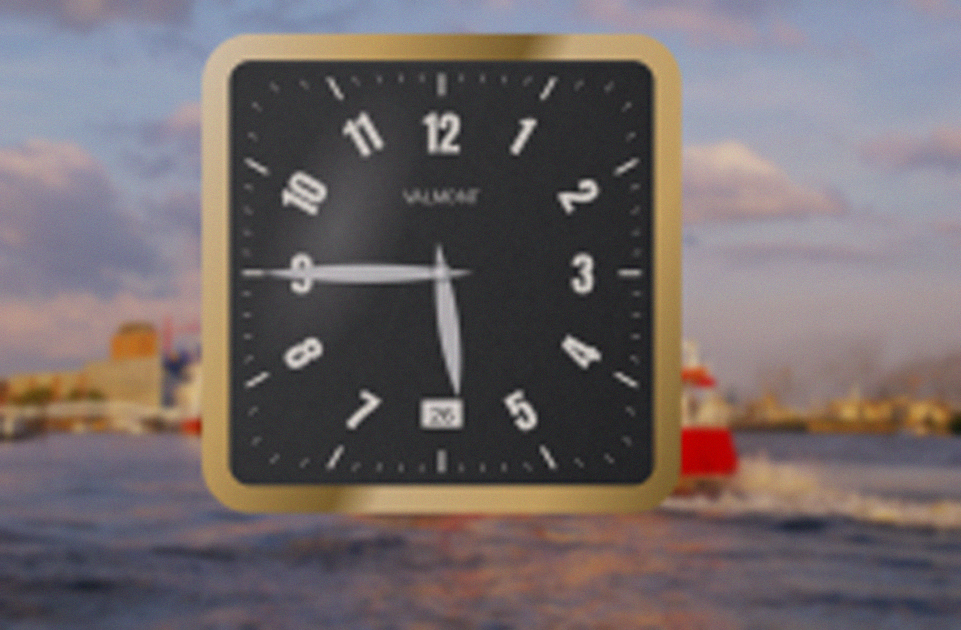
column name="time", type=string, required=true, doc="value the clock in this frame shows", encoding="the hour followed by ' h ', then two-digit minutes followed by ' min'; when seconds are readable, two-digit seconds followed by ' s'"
5 h 45 min
